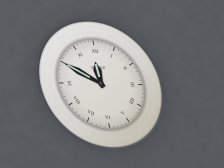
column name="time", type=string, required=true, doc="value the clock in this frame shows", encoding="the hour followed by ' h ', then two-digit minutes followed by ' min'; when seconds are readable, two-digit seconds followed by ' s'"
11 h 50 min
